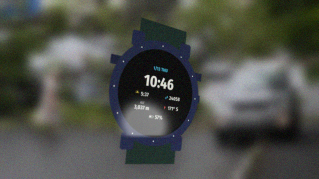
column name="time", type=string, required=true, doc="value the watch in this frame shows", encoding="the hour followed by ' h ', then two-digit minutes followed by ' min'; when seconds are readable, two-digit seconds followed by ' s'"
10 h 46 min
